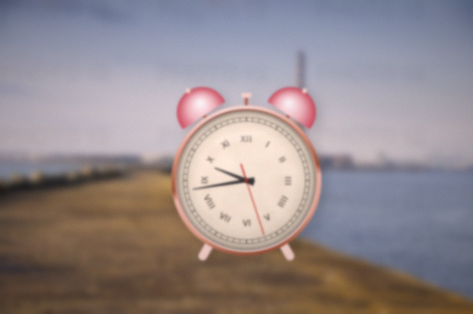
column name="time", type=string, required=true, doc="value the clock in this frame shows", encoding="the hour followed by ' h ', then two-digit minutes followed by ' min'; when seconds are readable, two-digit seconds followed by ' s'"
9 h 43 min 27 s
